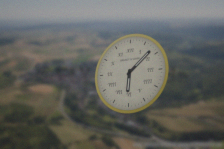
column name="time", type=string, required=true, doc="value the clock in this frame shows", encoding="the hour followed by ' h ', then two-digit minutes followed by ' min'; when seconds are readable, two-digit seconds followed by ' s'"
6 h 08 min
